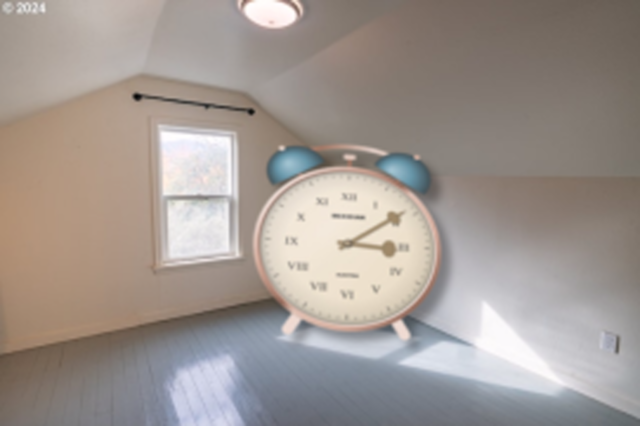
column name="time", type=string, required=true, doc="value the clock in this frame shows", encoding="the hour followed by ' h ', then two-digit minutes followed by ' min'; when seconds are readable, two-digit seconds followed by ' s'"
3 h 09 min
